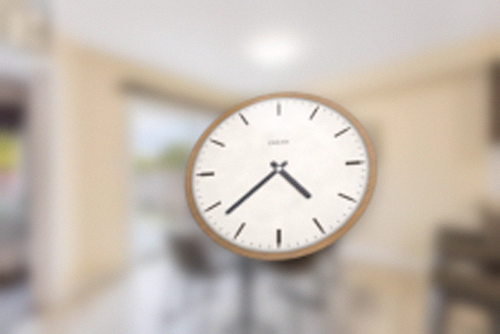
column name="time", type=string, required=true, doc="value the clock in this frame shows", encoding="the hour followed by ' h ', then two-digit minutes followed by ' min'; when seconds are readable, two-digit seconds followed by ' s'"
4 h 38 min
